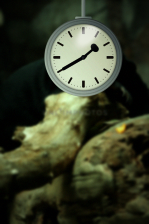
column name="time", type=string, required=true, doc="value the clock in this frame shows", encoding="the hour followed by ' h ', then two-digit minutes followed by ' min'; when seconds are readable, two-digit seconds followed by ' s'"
1 h 40 min
